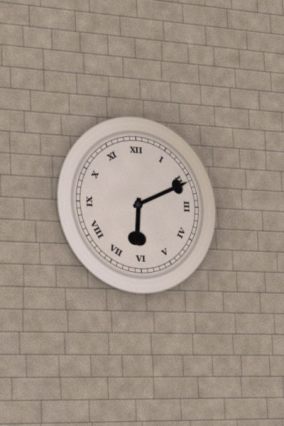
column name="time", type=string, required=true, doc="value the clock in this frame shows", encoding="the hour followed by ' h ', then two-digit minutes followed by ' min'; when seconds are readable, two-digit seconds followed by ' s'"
6 h 11 min
